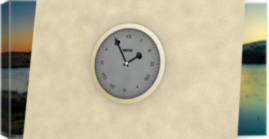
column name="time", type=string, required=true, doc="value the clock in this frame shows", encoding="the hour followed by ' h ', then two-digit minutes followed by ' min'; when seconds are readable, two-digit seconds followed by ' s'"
1 h 55 min
